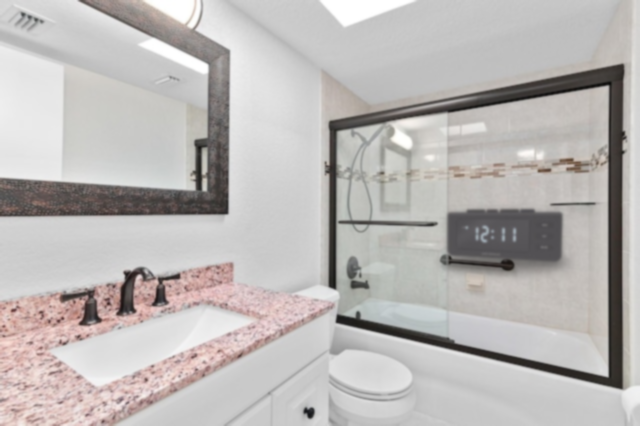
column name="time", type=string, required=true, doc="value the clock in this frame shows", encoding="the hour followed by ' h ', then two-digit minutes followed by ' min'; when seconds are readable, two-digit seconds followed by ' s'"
12 h 11 min
